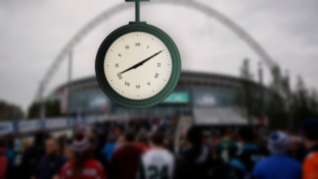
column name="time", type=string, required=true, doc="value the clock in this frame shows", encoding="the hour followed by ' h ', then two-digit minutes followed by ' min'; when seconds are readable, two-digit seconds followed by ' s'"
8 h 10 min
